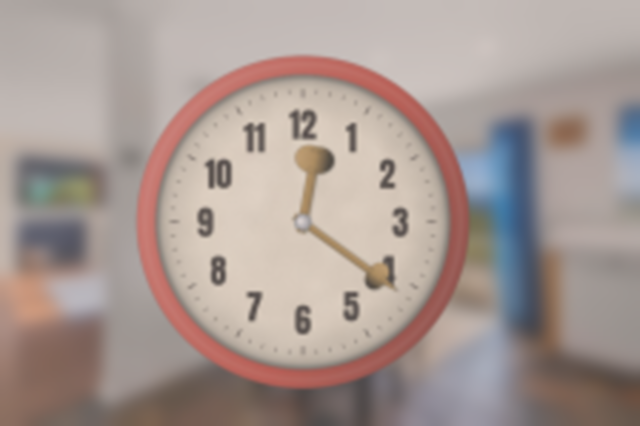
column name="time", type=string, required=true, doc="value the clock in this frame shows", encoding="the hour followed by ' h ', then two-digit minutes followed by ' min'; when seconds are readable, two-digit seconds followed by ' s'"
12 h 21 min
